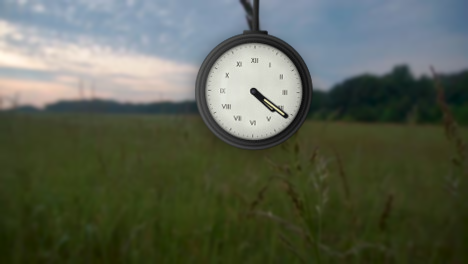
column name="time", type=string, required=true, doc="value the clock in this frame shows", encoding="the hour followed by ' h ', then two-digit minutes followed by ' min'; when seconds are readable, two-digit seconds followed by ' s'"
4 h 21 min
